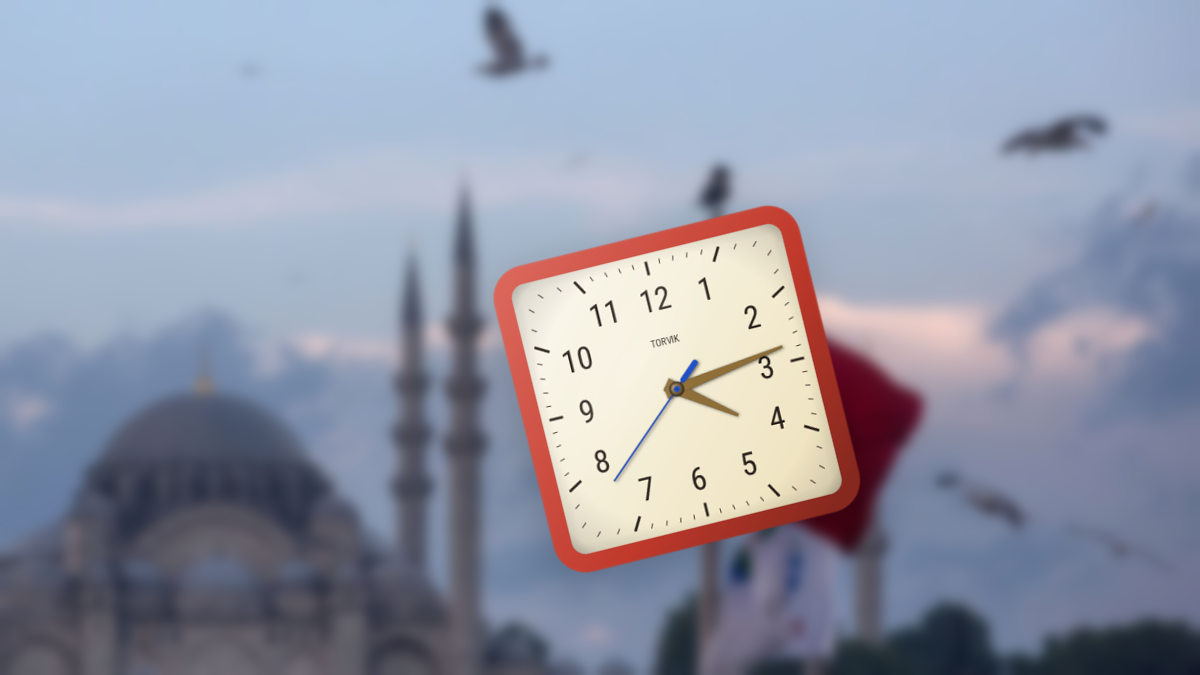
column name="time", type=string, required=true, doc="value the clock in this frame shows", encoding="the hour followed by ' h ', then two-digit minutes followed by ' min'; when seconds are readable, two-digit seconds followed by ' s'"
4 h 13 min 38 s
